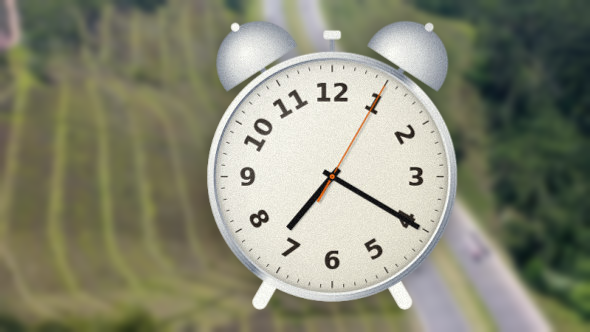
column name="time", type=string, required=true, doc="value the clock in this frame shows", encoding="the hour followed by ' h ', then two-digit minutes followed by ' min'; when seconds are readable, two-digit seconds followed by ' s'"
7 h 20 min 05 s
